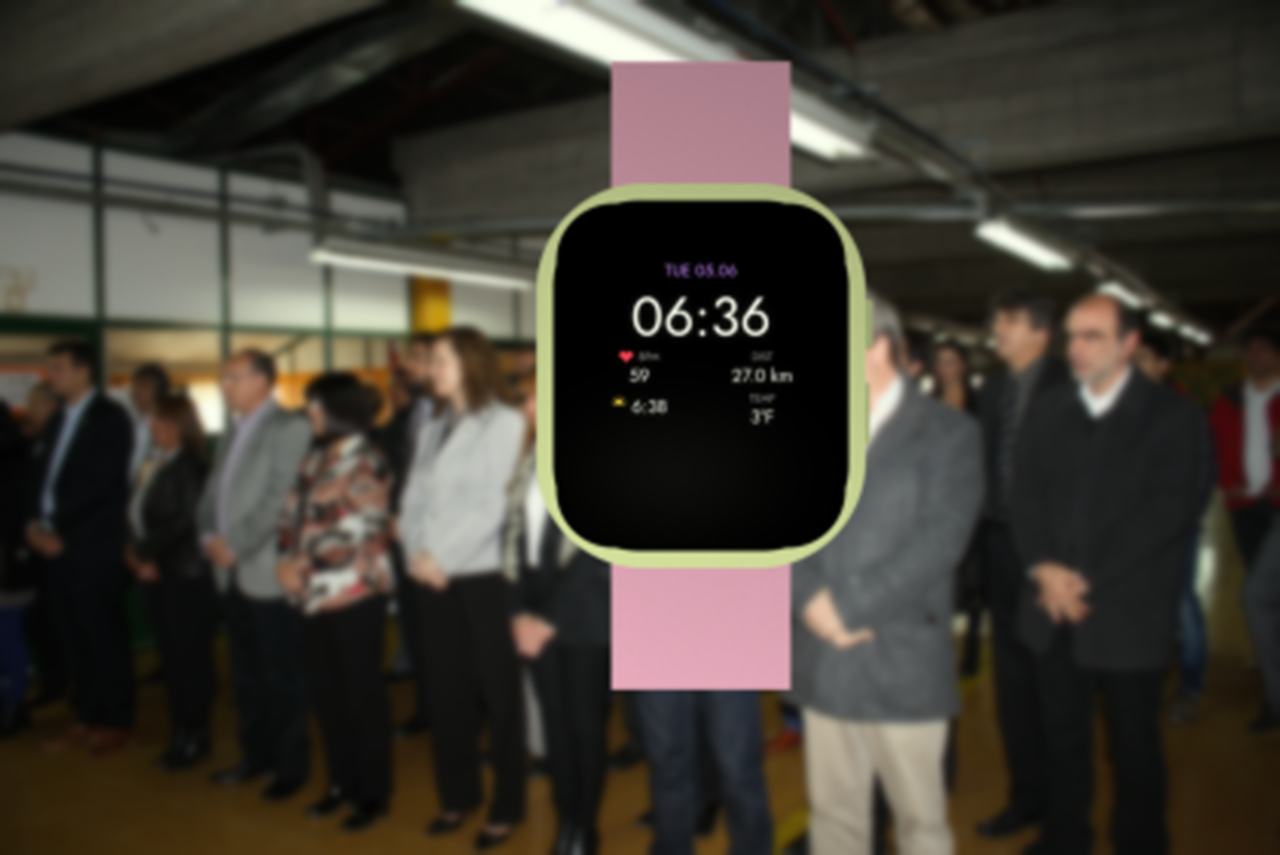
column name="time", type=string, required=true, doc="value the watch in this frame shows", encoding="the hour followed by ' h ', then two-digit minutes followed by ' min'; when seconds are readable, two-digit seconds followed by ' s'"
6 h 36 min
